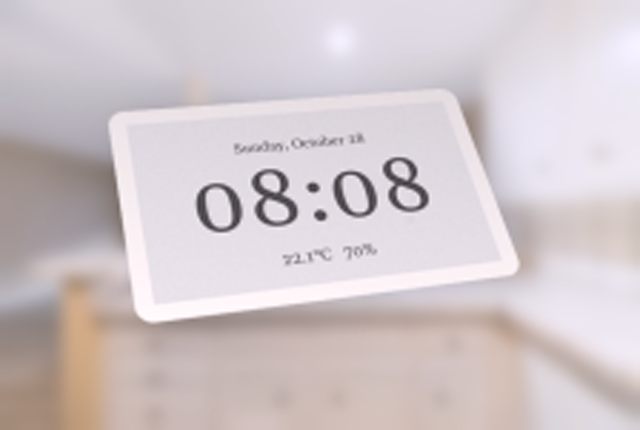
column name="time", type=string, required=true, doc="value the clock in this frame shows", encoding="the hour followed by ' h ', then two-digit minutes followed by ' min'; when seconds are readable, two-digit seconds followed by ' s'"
8 h 08 min
